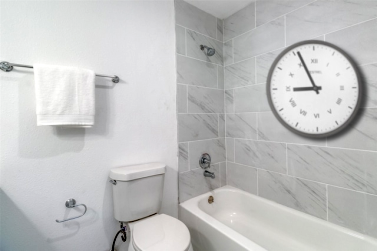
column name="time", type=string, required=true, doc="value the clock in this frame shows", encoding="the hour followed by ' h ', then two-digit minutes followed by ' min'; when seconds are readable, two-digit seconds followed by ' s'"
8 h 56 min
